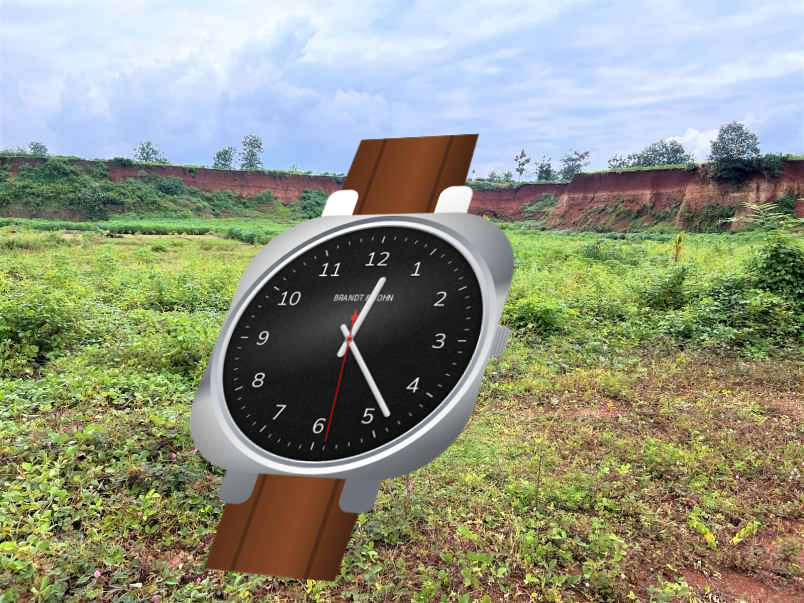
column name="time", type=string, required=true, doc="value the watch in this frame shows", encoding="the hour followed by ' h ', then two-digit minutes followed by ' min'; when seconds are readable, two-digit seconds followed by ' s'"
12 h 23 min 29 s
